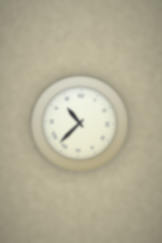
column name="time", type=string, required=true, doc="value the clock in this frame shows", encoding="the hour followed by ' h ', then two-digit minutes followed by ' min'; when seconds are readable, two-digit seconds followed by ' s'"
10 h 37 min
